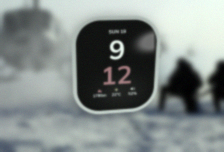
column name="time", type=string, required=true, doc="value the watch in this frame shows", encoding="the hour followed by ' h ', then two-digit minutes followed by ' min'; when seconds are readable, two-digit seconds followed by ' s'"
9 h 12 min
